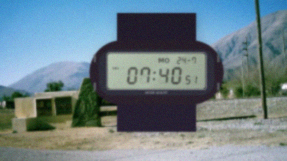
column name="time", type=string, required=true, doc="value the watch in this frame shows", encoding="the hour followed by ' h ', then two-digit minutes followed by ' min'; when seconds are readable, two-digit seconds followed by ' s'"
7 h 40 min
